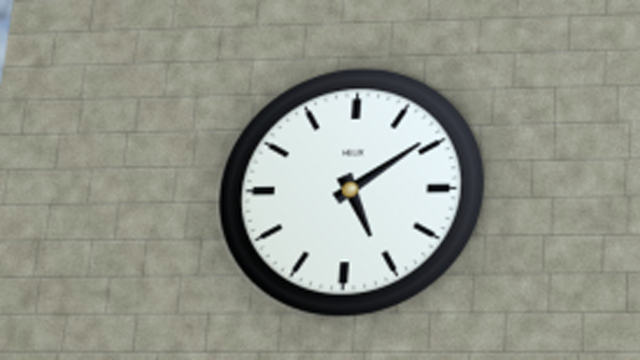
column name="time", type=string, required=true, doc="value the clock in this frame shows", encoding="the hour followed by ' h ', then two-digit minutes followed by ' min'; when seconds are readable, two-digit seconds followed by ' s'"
5 h 09 min
